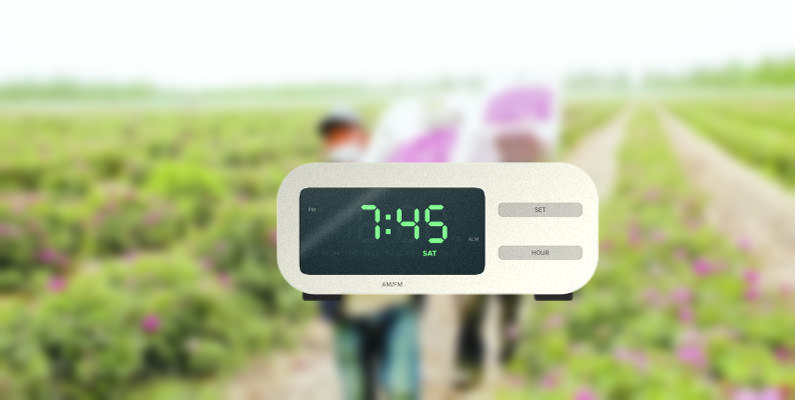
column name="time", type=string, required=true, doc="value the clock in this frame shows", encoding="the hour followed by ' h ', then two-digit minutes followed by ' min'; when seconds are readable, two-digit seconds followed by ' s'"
7 h 45 min
